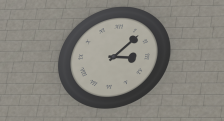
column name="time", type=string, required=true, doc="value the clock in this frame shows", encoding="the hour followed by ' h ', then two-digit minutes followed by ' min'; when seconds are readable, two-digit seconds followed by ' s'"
3 h 07 min
